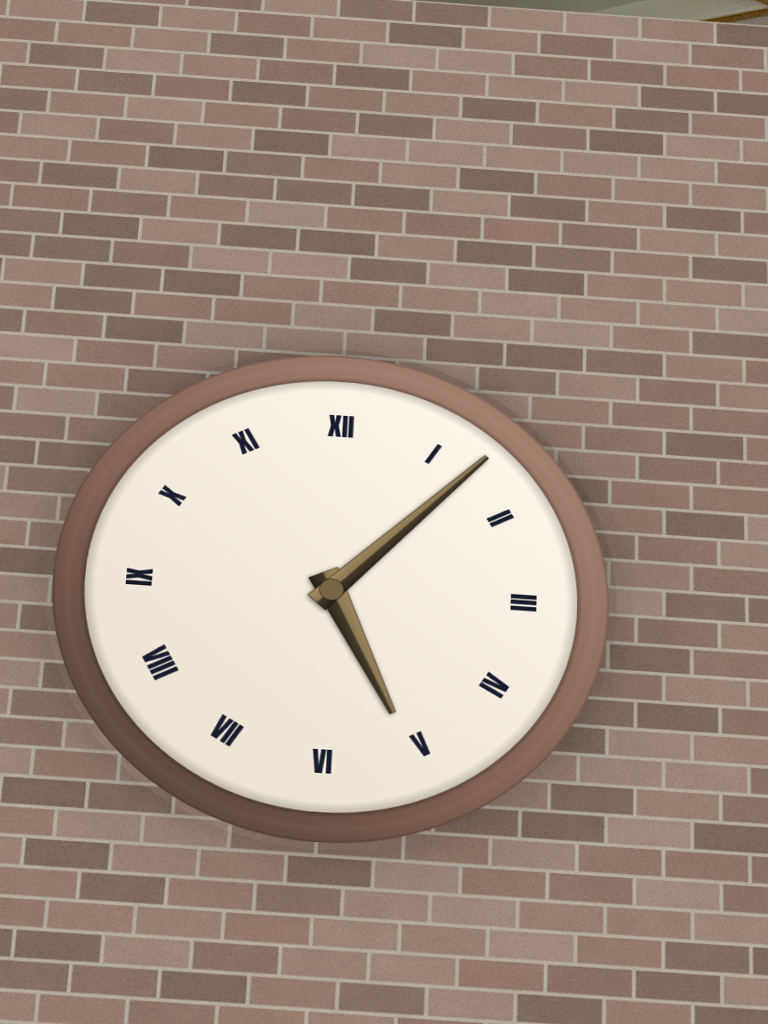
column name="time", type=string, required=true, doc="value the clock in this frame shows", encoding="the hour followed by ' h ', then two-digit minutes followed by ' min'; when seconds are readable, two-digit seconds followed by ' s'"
5 h 07 min
